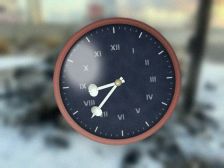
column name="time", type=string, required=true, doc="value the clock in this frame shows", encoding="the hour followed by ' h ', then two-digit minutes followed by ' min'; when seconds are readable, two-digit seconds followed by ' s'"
8 h 37 min
